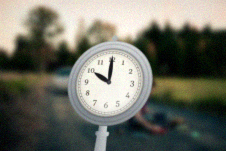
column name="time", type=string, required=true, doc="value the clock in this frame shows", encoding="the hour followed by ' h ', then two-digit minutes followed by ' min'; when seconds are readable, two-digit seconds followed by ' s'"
10 h 00 min
